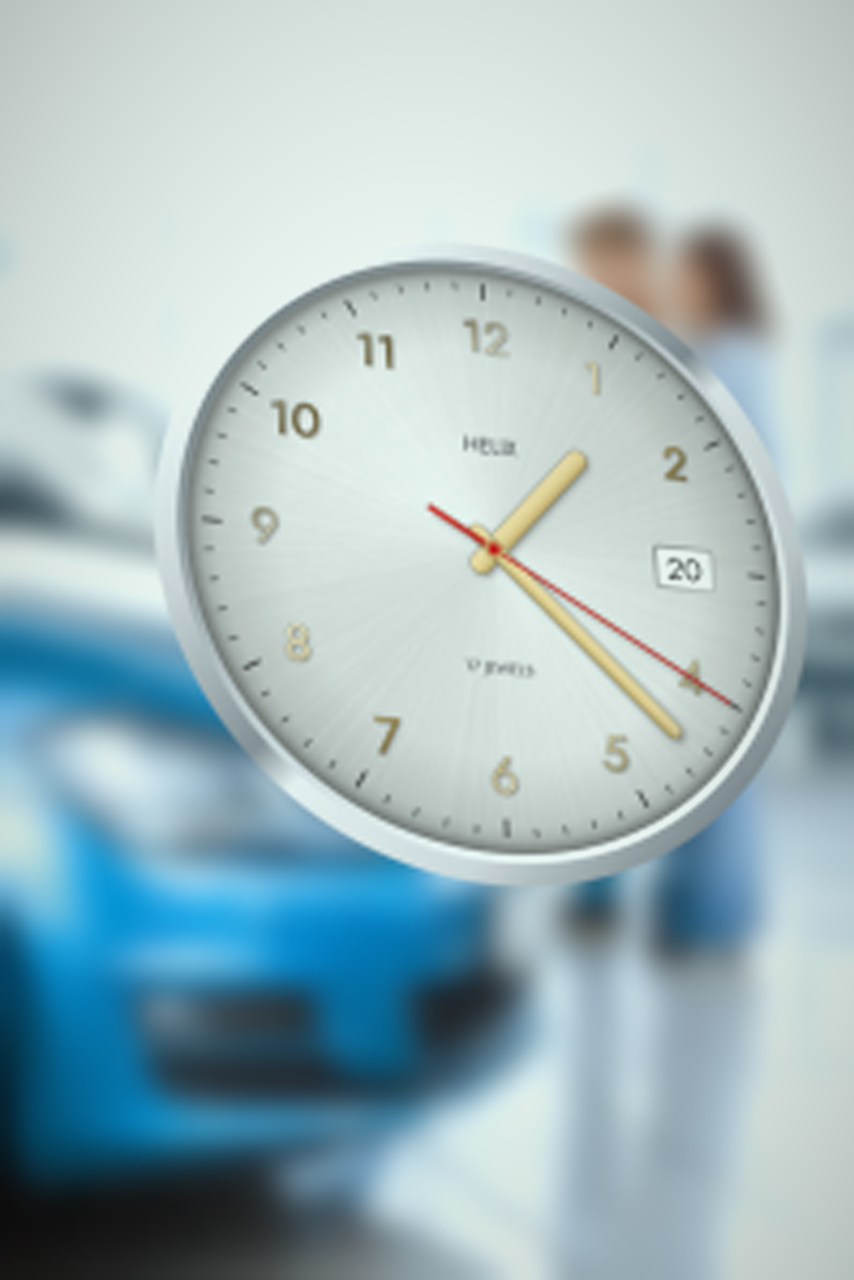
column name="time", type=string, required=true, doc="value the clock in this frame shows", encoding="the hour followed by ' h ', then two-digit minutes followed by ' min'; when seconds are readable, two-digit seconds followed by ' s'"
1 h 22 min 20 s
